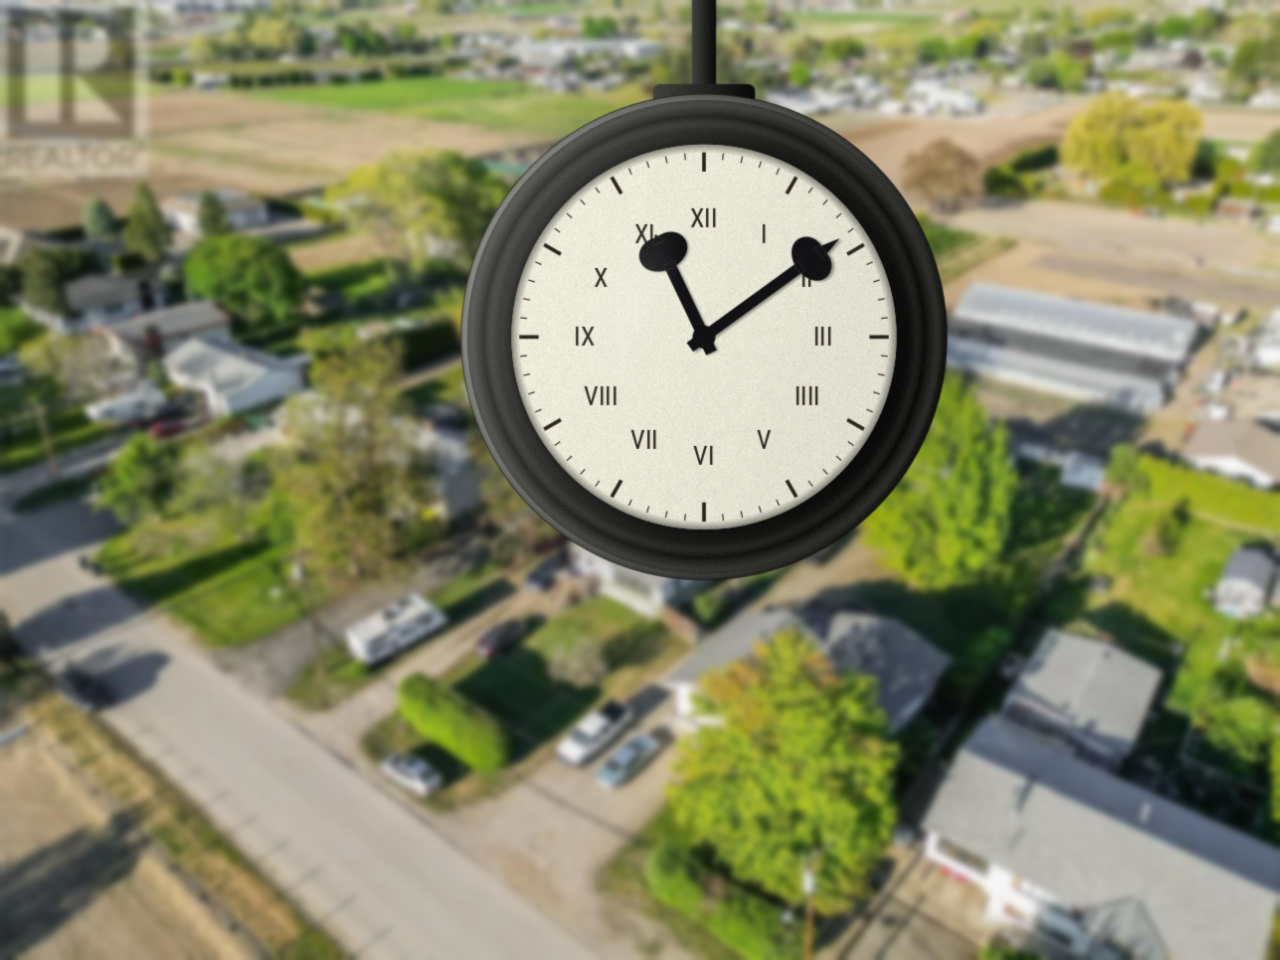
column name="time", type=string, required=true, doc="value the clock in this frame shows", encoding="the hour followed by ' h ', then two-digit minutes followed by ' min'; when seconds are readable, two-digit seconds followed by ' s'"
11 h 09 min
